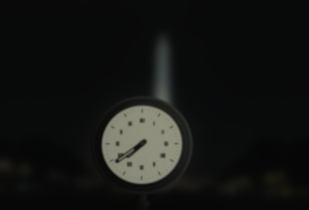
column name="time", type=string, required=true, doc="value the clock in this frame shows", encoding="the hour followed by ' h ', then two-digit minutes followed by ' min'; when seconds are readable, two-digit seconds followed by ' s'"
7 h 39 min
